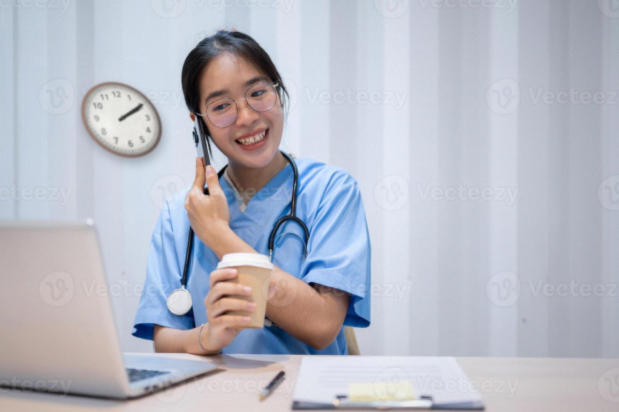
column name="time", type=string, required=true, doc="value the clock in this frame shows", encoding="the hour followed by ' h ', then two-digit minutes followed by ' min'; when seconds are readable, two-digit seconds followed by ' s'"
2 h 10 min
